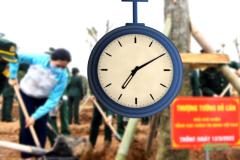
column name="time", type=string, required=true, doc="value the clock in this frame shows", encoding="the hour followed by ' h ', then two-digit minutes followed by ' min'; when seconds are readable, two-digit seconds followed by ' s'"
7 h 10 min
